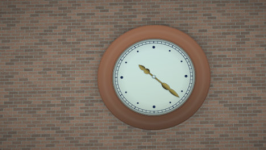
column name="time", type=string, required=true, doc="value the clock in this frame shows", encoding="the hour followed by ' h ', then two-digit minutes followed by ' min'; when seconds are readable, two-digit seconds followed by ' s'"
10 h 22 min
